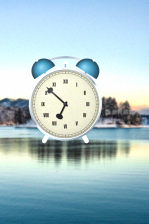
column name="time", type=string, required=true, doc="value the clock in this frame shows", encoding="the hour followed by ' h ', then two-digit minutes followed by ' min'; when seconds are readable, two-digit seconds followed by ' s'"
6 h 52 min
